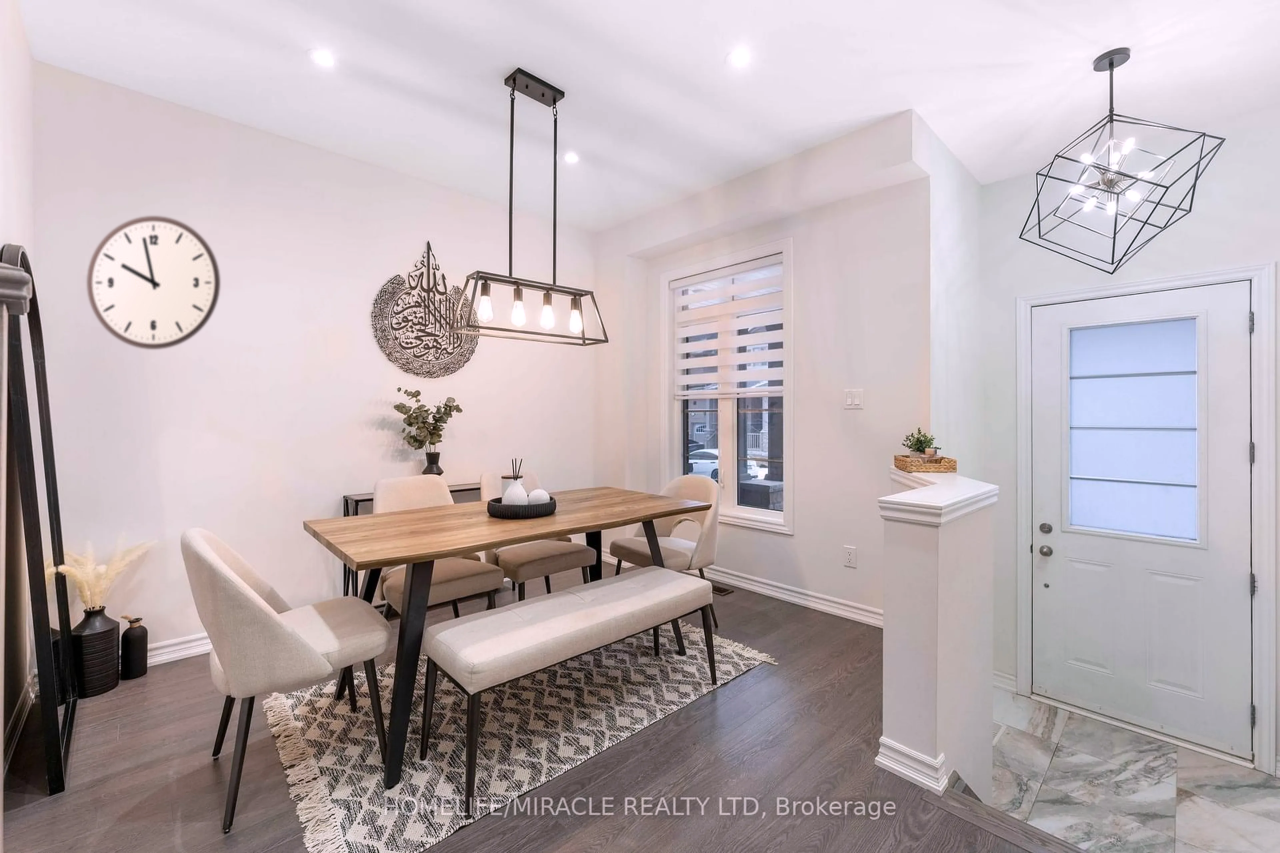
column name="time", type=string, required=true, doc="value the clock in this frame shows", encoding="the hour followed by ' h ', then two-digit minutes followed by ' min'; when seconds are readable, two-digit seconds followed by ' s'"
9 h 58 min
